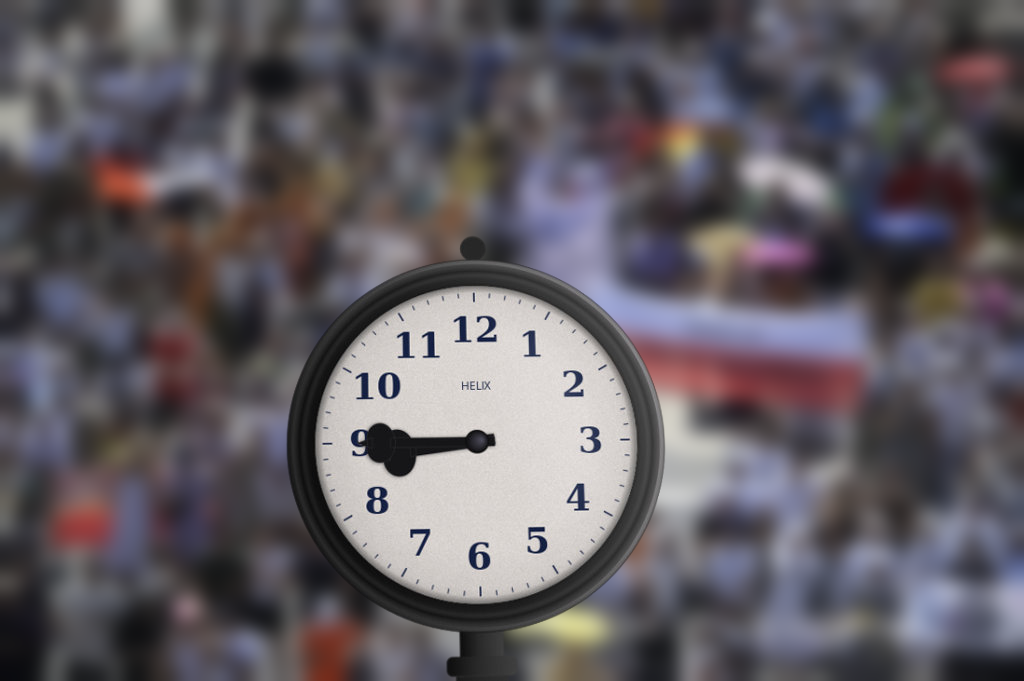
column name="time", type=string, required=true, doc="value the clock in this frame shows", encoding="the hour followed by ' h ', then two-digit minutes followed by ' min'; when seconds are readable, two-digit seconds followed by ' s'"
8 h 45 min
